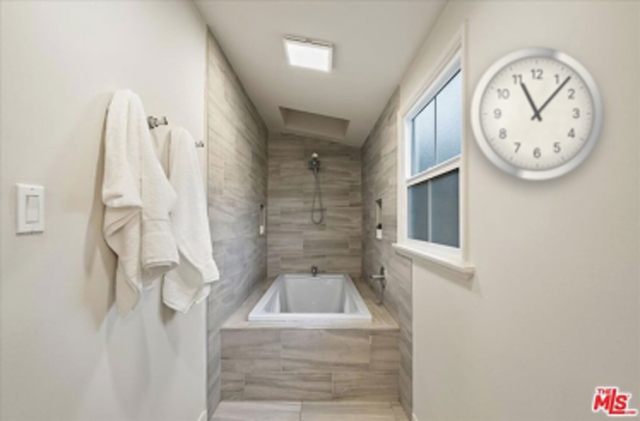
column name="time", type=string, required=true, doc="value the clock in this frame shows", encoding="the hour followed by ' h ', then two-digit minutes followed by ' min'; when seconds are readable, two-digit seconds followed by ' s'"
11 h 07 min
